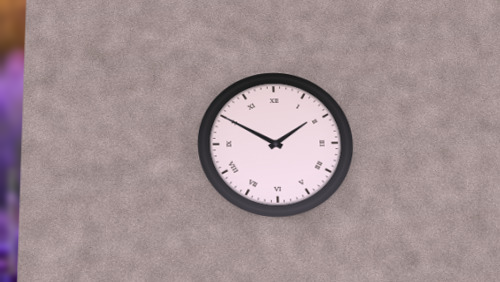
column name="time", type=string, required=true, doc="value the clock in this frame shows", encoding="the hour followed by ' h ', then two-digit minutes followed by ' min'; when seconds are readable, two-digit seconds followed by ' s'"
1 h 50 min
